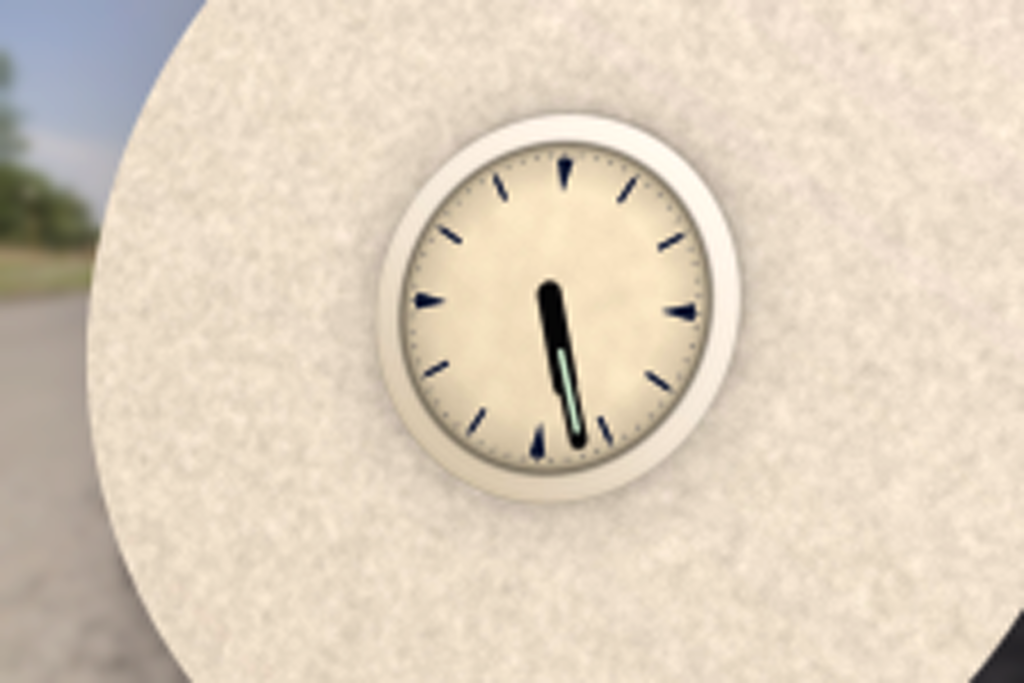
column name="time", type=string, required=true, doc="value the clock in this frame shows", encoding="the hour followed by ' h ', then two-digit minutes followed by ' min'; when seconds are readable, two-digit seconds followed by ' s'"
5 h 27 min
